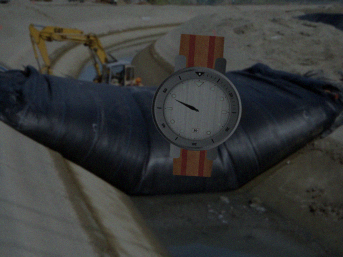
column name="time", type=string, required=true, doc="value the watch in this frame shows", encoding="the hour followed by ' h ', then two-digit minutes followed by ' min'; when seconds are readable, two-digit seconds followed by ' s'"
9 h 49 min
